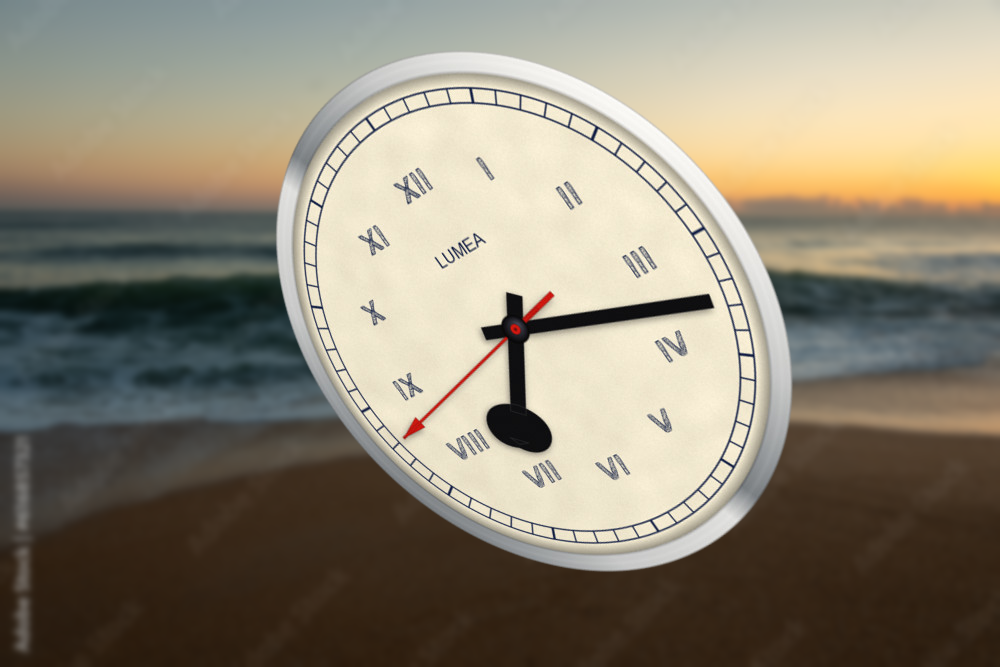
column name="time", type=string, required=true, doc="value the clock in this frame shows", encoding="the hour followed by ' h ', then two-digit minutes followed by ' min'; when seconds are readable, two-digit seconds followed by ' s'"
7 h 17 min 43 s
